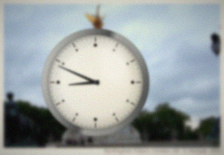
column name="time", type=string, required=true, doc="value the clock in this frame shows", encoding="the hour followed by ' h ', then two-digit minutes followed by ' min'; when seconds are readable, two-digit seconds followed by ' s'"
8 h 49 min
